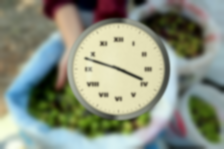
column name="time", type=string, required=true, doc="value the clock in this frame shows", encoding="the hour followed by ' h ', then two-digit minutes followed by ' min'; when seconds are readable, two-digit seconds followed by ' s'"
3 h 48 min
